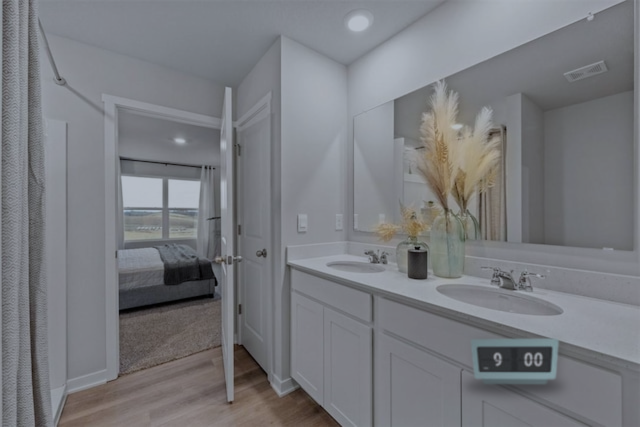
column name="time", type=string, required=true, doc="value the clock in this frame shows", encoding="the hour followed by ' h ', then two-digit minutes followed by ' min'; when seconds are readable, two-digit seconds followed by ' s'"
9 h 00 min
